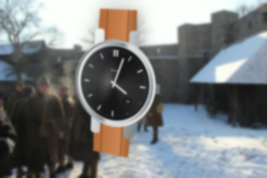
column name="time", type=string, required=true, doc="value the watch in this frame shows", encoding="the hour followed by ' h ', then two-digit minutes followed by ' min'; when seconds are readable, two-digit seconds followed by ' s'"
4 h 03 min
